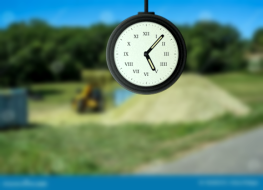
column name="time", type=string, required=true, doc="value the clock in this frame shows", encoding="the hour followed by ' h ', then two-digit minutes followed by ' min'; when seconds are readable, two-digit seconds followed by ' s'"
5 h 07 min
